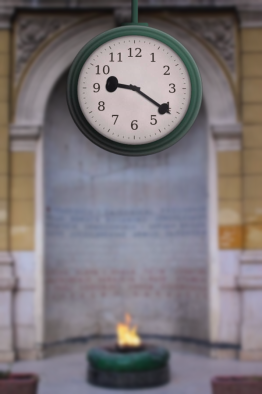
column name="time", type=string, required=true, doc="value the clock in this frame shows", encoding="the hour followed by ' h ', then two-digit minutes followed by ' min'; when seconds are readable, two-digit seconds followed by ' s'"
9 h 21 min
